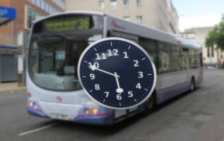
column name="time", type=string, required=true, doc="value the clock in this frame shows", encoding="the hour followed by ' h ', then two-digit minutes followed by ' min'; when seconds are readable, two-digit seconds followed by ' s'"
5 h 49 min
